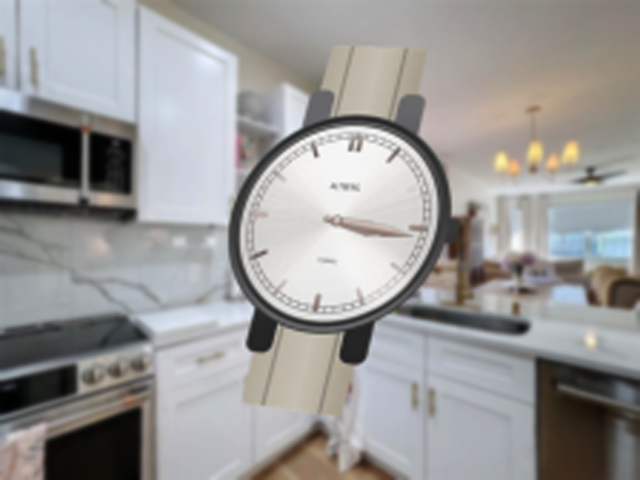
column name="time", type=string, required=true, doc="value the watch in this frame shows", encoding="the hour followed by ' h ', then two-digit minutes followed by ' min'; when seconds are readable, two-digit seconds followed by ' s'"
3 h 16 min
